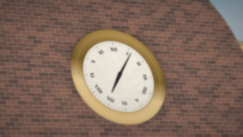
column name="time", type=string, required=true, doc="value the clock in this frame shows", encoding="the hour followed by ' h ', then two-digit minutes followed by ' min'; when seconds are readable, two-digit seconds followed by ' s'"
7 h 06 min
